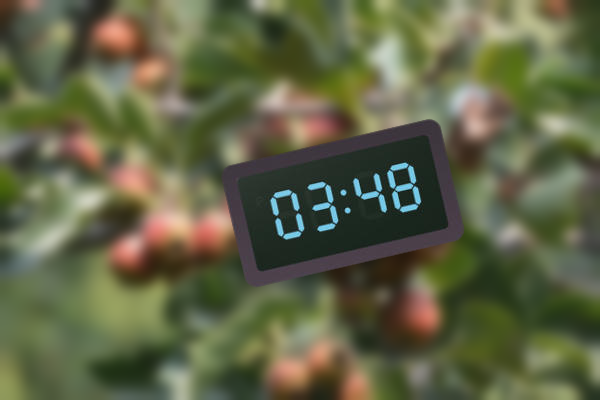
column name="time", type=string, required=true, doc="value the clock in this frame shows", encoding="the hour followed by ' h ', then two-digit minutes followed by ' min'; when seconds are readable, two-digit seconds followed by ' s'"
3 h 48 min
